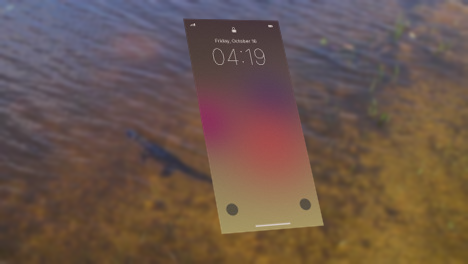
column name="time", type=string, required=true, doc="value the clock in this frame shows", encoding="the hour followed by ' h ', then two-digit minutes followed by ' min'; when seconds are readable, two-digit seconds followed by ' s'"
4 h 19 min
